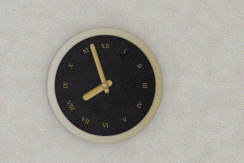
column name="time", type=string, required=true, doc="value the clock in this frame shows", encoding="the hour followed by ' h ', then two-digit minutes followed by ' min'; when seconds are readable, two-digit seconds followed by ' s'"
7 h 57 min
